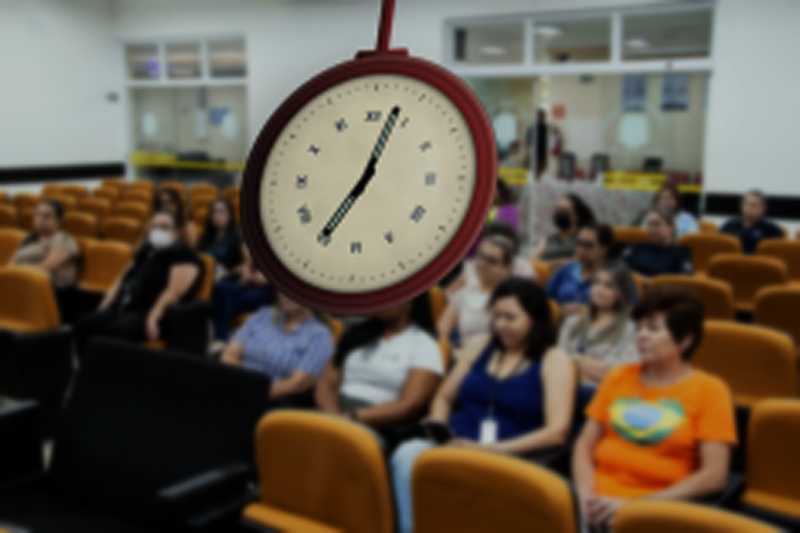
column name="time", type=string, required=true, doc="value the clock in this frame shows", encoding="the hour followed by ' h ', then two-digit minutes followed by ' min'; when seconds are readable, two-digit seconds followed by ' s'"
7 h 03 min
